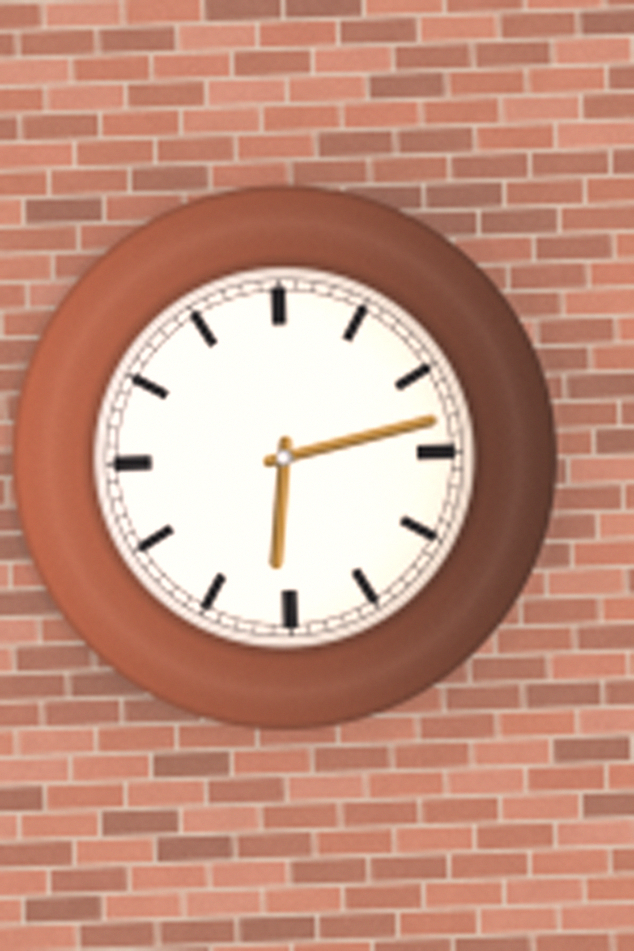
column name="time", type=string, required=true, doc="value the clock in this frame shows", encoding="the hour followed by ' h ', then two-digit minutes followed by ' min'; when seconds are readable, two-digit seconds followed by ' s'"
6 h 13 min
